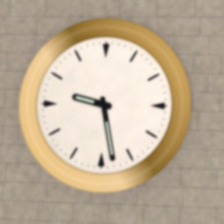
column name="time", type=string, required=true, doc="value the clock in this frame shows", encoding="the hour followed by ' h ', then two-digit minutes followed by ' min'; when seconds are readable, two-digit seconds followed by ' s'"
9 h 28 min
